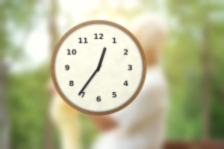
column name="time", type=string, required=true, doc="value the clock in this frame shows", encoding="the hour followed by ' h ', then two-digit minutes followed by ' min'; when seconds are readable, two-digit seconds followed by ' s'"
12 h 36 min
